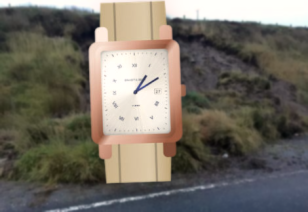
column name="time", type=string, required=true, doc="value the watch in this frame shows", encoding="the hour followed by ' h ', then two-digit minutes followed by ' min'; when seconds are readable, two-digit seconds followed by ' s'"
1 h 10 min
